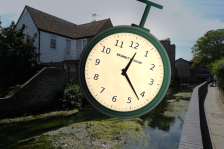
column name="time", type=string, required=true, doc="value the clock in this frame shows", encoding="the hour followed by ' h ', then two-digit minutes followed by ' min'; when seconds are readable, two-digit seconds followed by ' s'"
12 h 22 min
